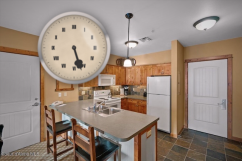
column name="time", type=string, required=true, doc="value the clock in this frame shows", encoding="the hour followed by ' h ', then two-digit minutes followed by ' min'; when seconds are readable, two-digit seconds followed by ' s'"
5 h 27 min
